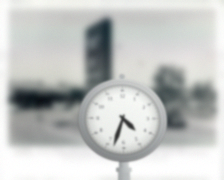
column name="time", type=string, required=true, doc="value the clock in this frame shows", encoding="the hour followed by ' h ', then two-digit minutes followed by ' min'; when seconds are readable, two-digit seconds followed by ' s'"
4 h 33 min
